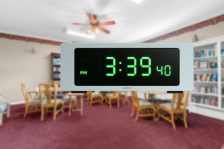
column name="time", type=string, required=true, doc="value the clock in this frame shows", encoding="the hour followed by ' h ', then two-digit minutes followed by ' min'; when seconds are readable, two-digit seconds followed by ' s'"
3 h 39 min 40 s
